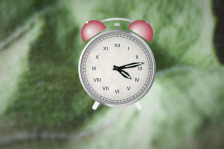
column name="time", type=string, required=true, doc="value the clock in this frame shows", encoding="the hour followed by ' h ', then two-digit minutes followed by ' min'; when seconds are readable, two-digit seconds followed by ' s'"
4 h 13 min
